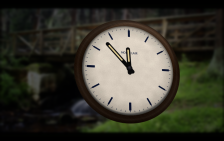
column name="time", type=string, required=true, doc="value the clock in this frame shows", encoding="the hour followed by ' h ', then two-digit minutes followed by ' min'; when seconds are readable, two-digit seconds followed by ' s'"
11 h 53 min
